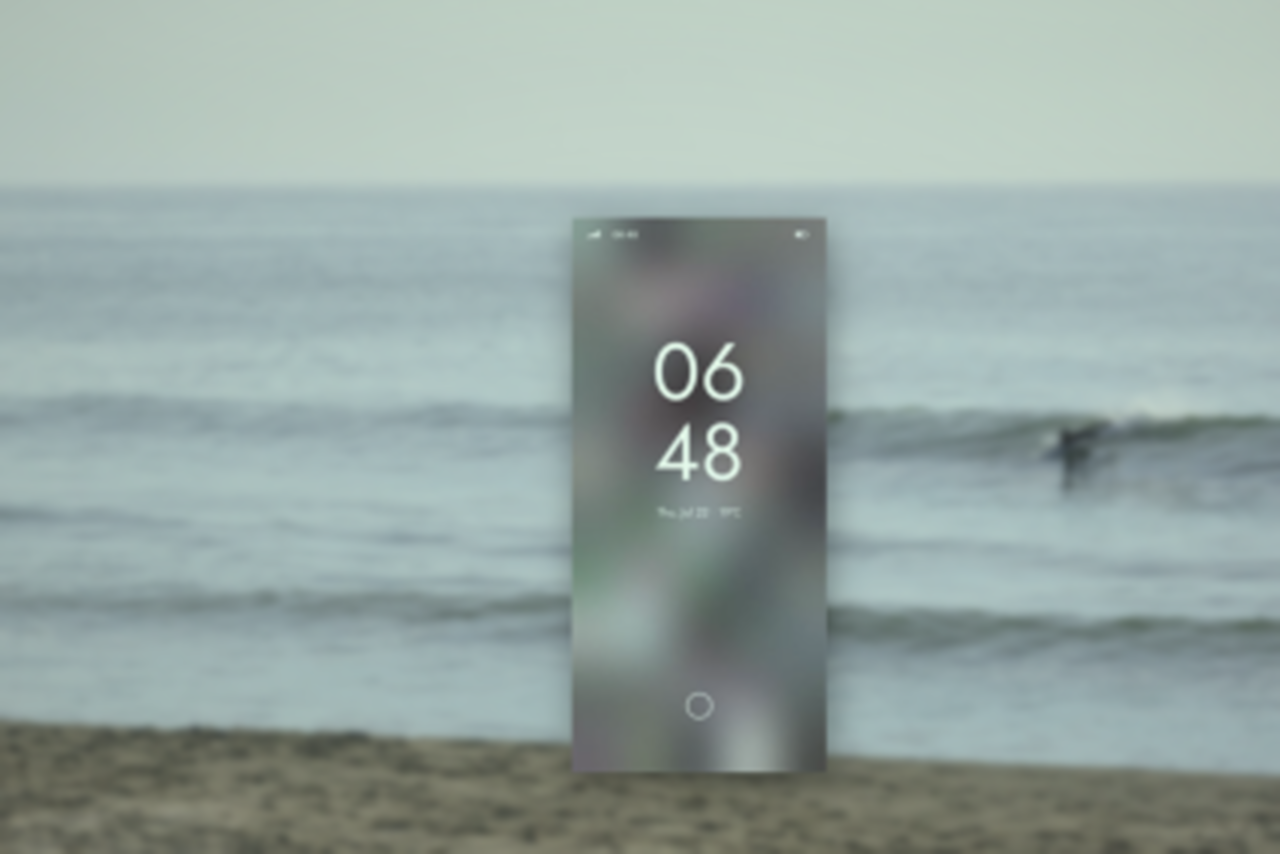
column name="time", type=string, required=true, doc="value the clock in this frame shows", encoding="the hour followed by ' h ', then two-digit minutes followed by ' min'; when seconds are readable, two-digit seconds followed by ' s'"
6 h 48 min
